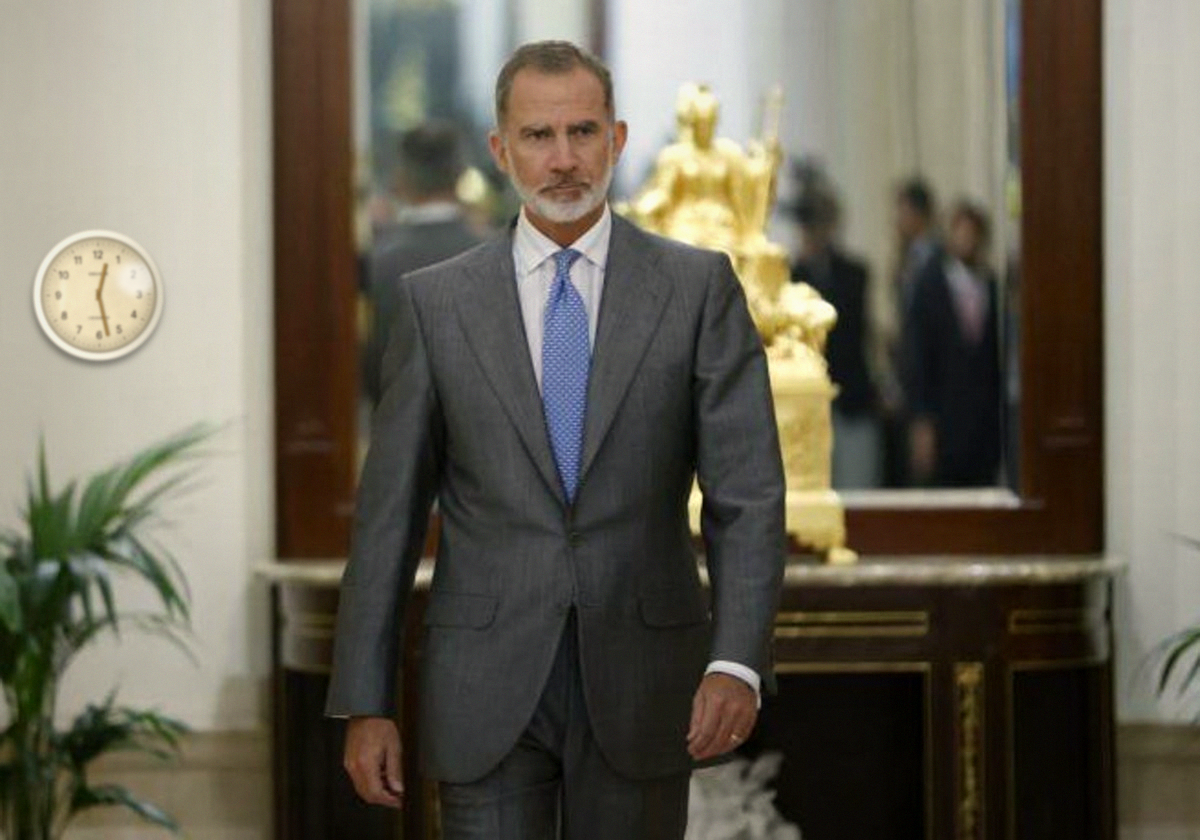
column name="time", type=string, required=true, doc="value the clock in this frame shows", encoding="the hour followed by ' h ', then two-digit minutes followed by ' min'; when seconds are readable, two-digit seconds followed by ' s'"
12 h 28 min
